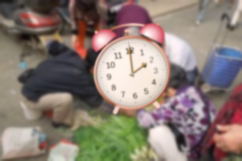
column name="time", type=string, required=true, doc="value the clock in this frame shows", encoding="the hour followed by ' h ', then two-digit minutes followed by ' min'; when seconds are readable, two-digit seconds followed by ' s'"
2 h 00 min
